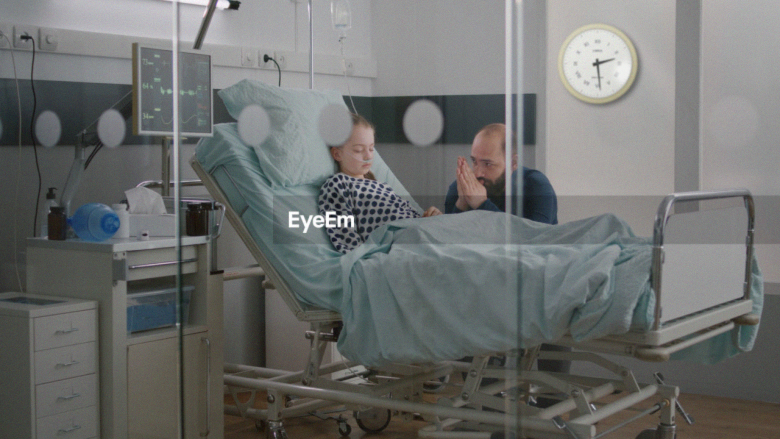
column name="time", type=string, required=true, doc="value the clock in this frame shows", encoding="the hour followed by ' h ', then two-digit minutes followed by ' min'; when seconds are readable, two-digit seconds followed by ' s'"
2 h 29 min
